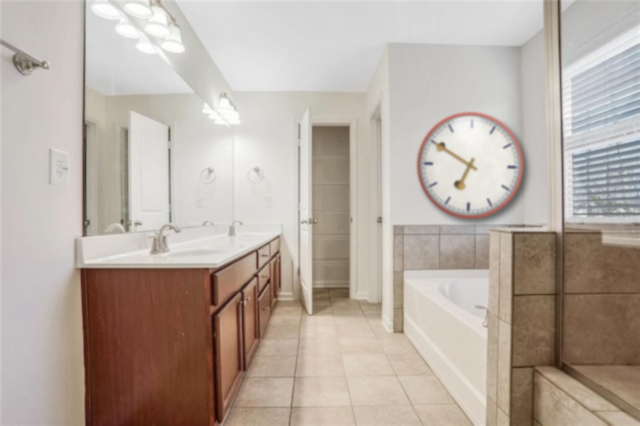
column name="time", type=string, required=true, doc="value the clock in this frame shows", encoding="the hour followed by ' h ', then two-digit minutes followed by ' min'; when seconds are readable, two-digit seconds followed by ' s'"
6 h 50 min
